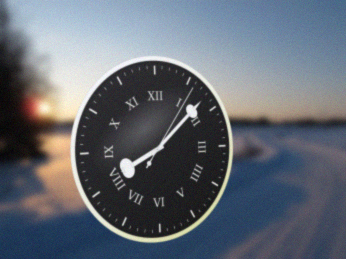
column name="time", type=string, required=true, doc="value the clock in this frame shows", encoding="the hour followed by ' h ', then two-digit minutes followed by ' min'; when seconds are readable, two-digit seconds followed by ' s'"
8 h 08 min 06 s
